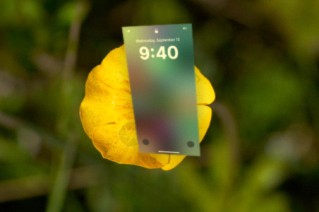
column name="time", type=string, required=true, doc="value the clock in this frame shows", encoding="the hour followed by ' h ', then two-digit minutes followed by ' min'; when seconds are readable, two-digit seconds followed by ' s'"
9 h 40 min
